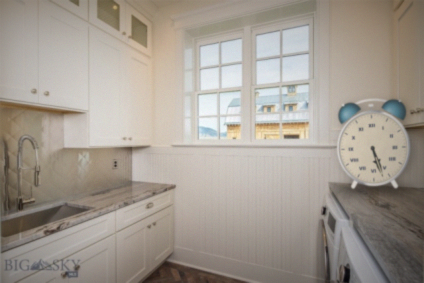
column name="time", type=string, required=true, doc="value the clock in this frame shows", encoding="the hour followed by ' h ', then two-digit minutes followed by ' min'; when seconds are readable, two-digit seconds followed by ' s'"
5 h 27 min
